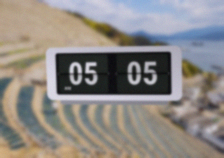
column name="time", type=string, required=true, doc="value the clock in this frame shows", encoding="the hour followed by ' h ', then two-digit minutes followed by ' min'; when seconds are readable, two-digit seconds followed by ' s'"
5 h 05 min
